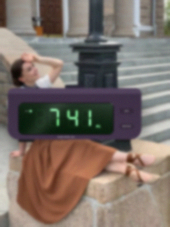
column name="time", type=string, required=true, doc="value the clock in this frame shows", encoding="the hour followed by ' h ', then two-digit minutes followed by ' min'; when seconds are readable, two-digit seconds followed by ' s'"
7 h 41 min
